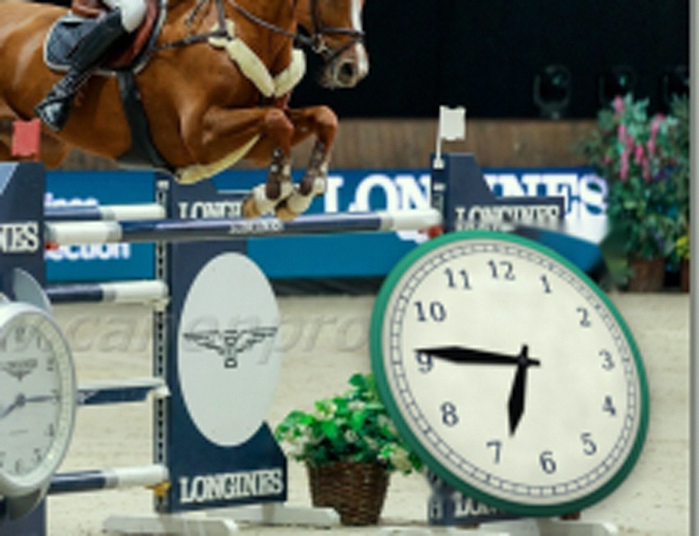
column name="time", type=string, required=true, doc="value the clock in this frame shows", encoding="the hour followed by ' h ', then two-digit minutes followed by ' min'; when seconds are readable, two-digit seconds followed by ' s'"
6 h 46 min
